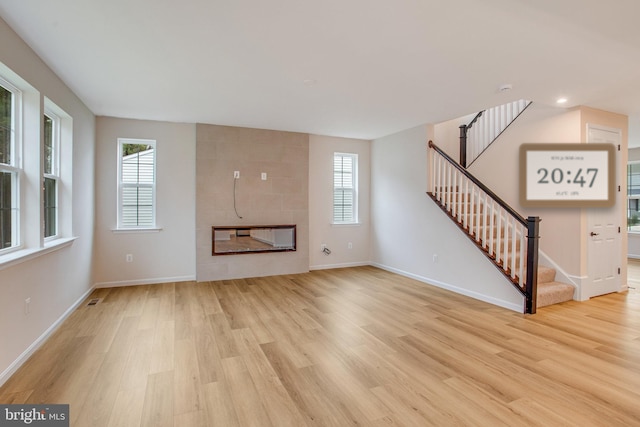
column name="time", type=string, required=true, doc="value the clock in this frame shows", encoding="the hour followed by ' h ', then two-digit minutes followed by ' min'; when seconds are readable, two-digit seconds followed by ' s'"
20 h 47 min
